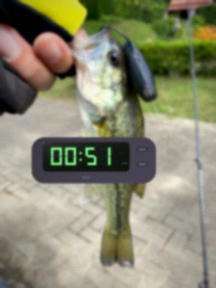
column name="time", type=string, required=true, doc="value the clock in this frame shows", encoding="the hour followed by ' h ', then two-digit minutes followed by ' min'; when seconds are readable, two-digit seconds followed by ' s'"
0 h 51 min
